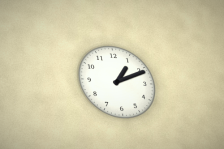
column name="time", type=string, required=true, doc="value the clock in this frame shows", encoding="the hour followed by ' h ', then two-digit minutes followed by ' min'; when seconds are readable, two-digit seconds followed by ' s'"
1 h 11 min
